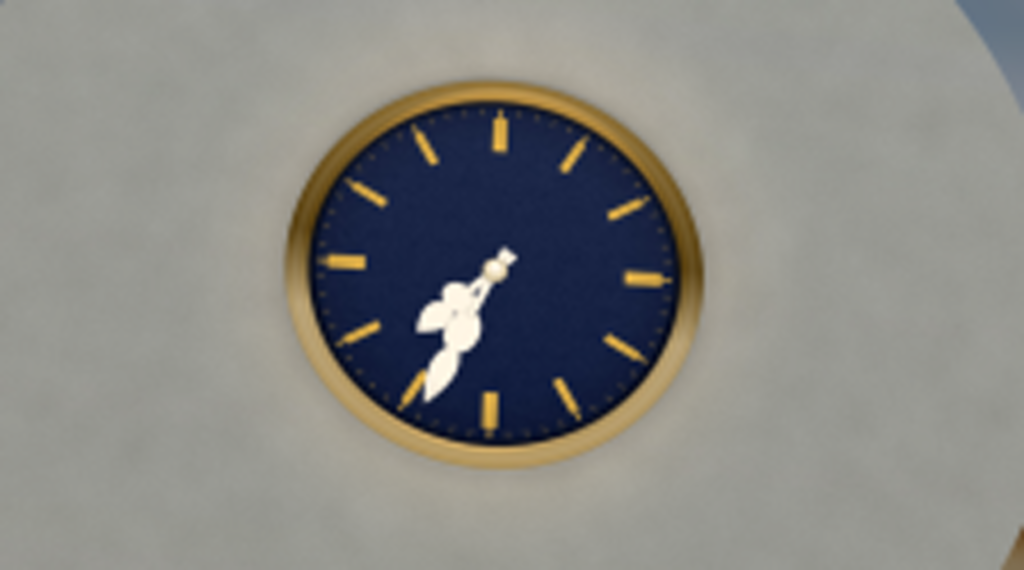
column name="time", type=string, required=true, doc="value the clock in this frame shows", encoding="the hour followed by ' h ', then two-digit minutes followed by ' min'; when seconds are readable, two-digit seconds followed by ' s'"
7 h 34 min
